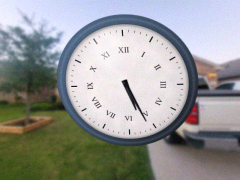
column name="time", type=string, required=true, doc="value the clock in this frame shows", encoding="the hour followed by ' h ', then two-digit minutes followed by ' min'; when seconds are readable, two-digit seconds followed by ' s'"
5 h 26 min
